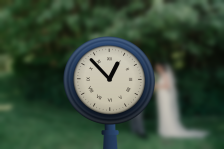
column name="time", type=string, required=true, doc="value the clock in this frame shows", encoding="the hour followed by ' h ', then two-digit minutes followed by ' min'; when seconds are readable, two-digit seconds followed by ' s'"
12 h 53 min
